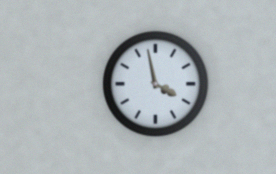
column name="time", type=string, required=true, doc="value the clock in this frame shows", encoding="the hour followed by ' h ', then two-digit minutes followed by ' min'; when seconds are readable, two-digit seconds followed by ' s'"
3 h 58 min
